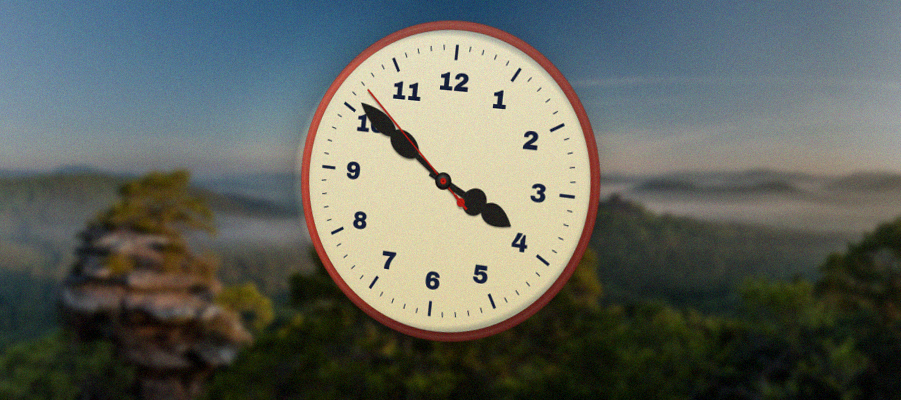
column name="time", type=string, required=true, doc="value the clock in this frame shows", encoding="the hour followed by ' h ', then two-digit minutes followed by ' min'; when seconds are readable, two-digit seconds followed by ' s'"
3 h 50 min 52 s
